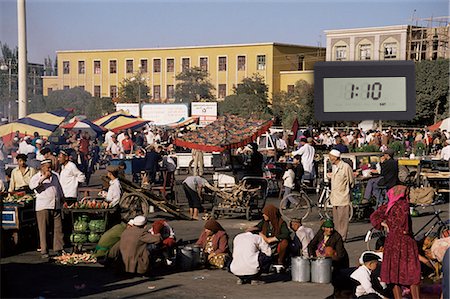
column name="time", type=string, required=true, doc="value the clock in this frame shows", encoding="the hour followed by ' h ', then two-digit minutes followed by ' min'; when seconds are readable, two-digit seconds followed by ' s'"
1 h 10 min
